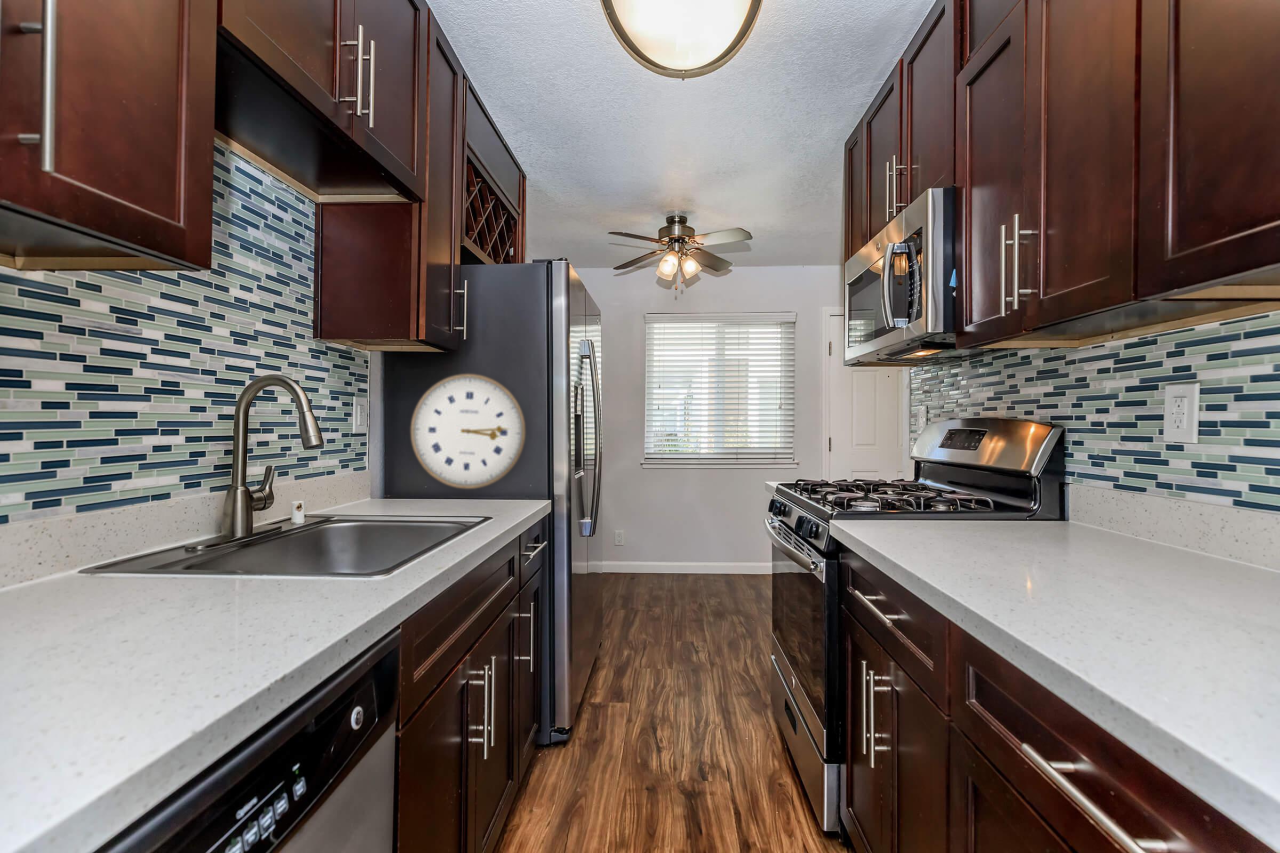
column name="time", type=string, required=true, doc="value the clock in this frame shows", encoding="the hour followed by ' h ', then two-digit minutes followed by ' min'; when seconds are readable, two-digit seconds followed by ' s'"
3 h 14 min
